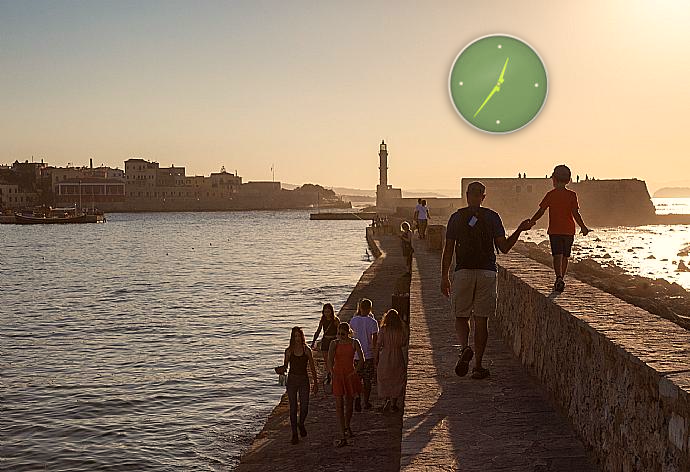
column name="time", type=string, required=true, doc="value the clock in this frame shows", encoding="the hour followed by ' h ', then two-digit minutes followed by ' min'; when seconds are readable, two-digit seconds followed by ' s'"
12 h 36 min
